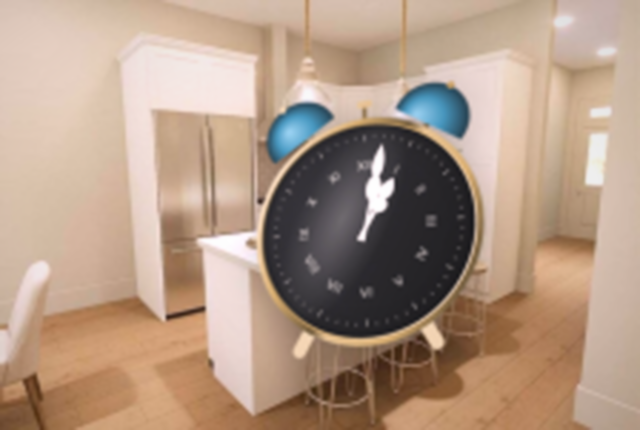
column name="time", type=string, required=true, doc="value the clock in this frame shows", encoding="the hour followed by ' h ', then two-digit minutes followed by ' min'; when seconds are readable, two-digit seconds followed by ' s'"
1 h 02 min
